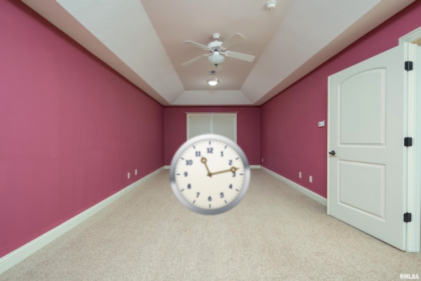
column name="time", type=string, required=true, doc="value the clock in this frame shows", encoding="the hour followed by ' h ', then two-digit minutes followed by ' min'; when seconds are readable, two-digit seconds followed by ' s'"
11 h 13 min
